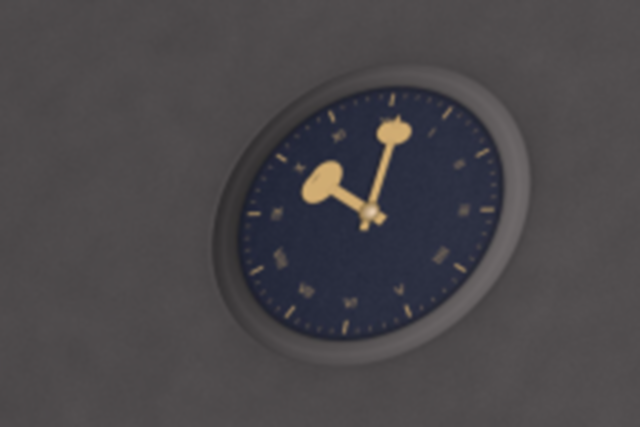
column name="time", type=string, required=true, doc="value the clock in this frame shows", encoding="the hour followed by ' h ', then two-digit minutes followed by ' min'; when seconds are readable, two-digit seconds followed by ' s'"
10 h 01 min
